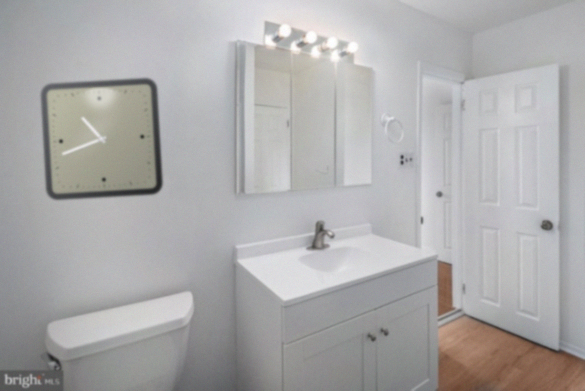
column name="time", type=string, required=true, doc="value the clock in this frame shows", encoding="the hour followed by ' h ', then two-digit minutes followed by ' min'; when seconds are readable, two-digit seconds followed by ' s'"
10 h 42 min
